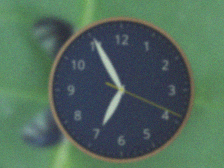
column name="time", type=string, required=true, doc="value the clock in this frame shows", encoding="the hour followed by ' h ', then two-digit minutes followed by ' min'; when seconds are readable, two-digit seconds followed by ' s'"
6 h 55 min 19 s
